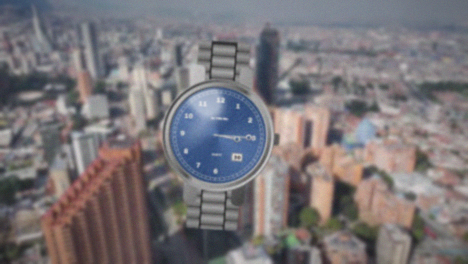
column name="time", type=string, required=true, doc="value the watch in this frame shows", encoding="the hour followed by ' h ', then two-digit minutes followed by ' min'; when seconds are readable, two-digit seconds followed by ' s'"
3 h 15 min
